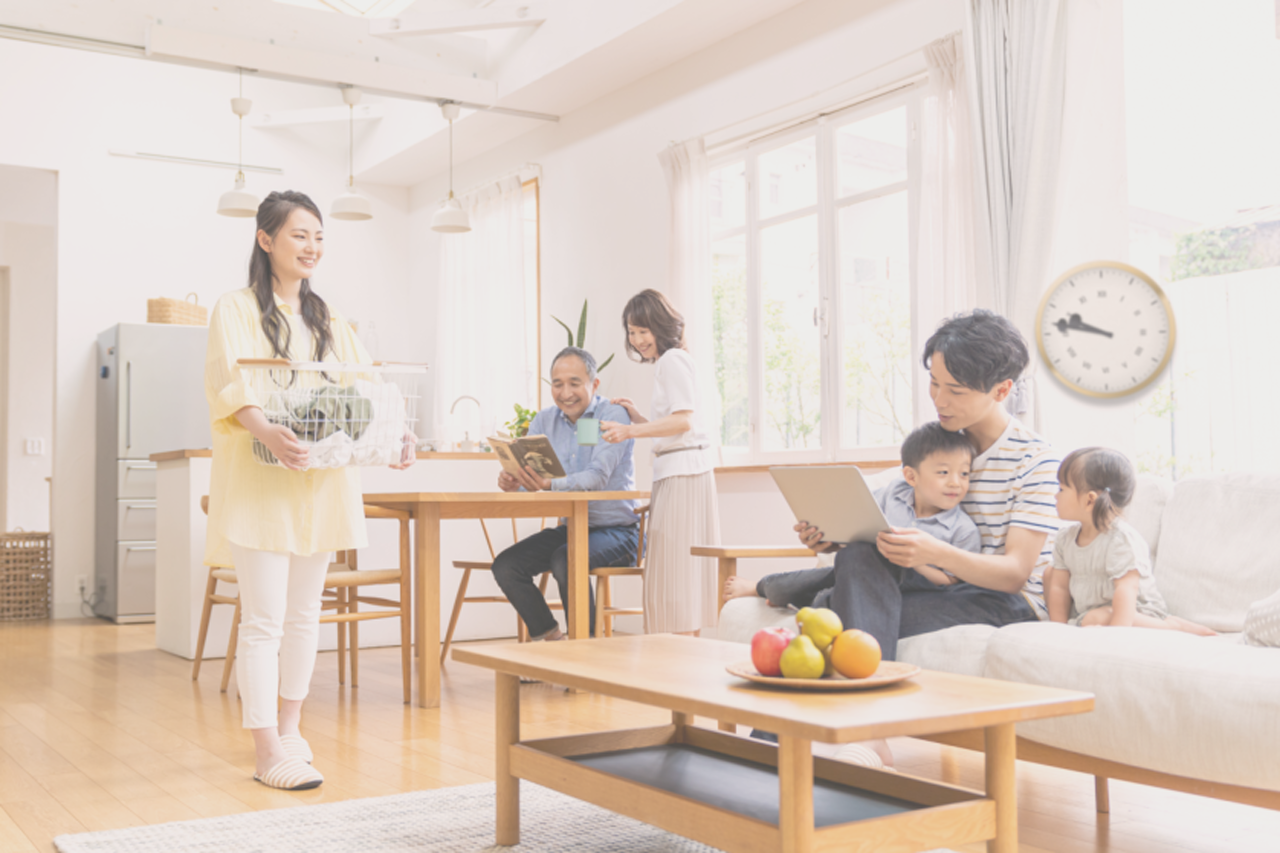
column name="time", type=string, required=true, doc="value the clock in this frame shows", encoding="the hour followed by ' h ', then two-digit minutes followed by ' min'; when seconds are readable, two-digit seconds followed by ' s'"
9 h 47 min
